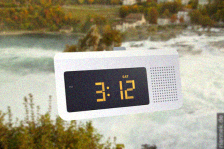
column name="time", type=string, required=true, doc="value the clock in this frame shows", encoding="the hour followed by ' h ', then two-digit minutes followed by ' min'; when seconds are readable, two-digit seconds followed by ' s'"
3 h 12 min
